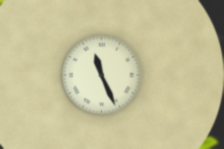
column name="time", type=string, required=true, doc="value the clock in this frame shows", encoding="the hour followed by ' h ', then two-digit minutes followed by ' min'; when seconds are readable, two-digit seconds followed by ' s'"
11 h 26 min
